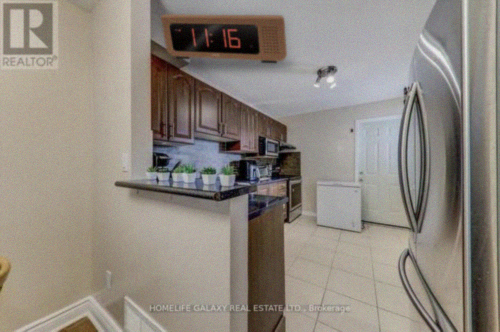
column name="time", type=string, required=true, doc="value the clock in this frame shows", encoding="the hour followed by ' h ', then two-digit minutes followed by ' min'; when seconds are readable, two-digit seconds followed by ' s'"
11 h 16 min
